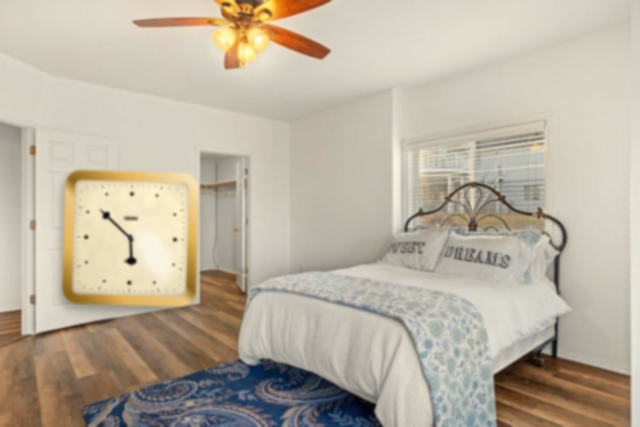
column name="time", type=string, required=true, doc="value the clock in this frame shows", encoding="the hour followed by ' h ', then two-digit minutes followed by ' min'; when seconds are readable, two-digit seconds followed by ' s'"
5 h 52 min
